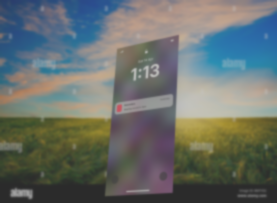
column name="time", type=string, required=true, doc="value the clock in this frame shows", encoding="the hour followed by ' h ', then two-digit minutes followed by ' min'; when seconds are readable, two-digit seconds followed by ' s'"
1 h 13 min
